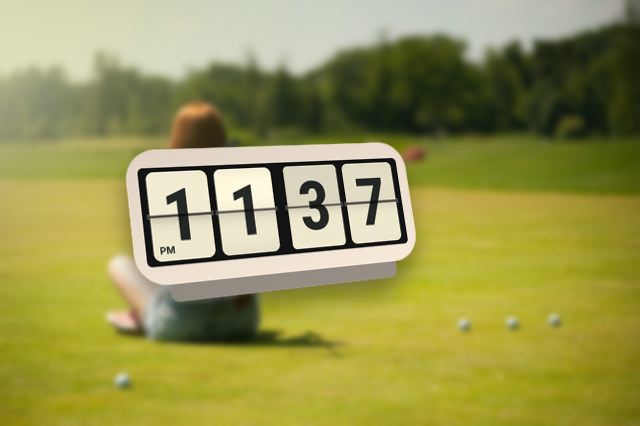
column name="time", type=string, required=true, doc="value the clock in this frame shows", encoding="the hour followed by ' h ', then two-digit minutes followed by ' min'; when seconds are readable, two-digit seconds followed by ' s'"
11 h 37 min
